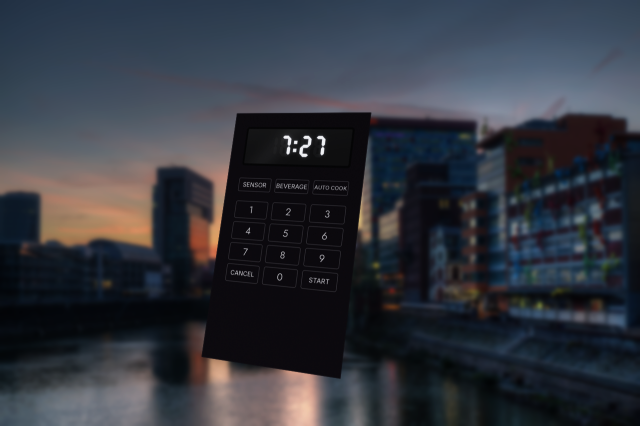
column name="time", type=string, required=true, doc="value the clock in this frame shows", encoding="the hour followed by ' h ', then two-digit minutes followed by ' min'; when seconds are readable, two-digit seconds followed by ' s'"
7 h 27 min
